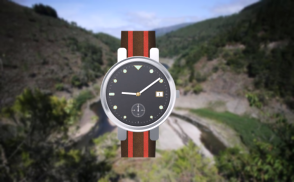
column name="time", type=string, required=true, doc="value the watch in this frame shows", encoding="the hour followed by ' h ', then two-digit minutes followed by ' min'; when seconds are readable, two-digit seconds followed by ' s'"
9 h 09 min
